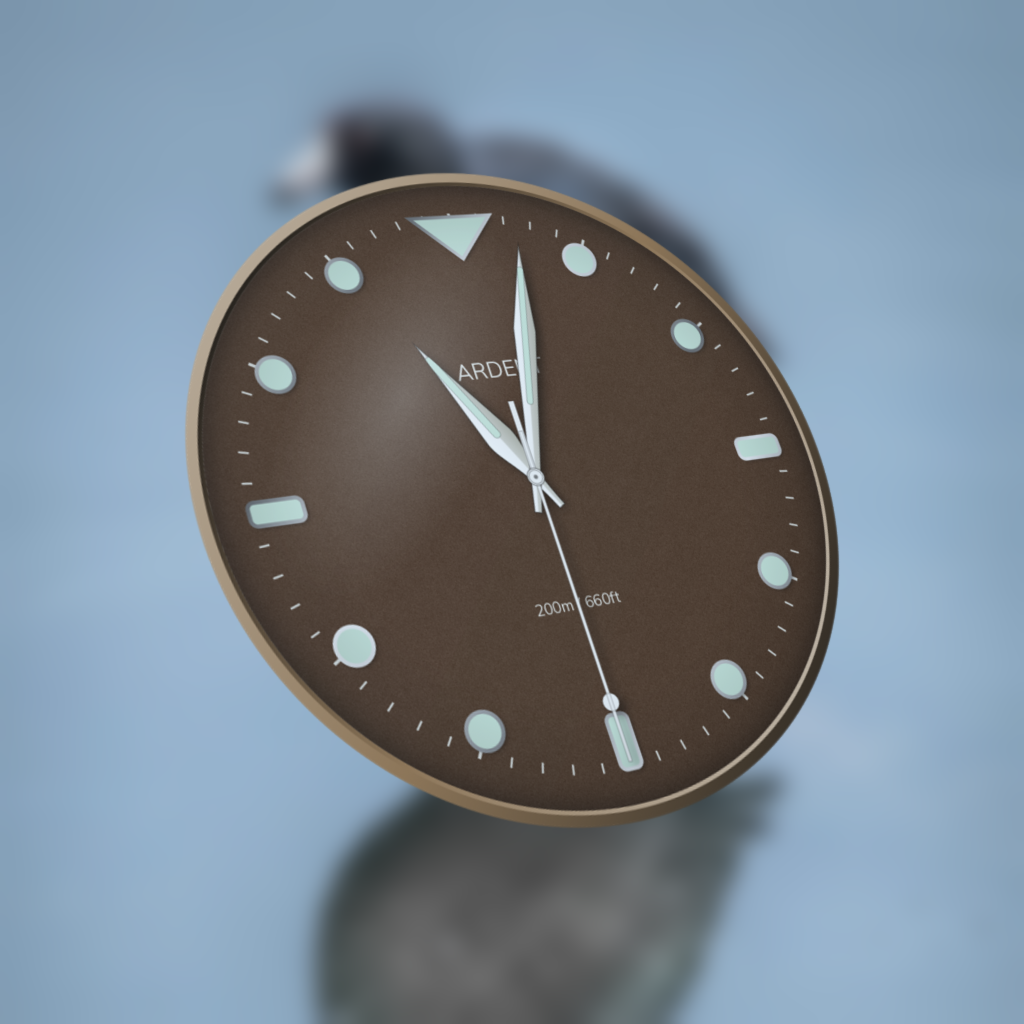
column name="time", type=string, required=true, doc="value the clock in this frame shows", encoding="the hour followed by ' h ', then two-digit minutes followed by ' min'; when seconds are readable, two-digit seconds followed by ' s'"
11 h 02 min 30 s
